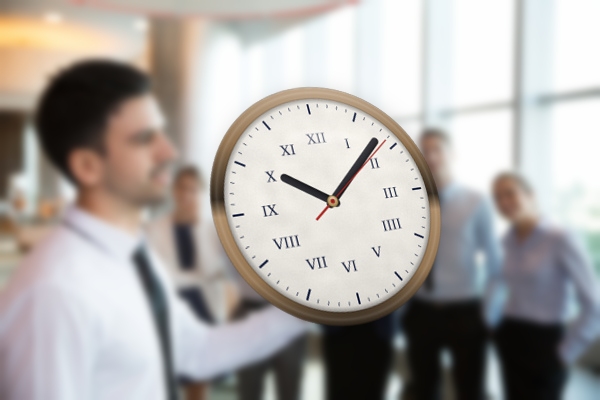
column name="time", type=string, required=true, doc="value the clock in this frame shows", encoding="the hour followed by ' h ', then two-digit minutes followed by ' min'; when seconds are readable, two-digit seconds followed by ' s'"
10 h 08 min 09 s
